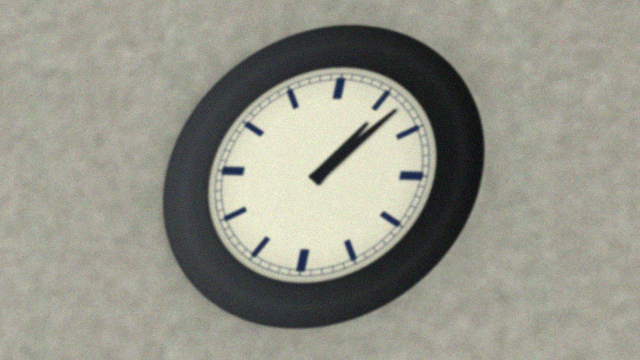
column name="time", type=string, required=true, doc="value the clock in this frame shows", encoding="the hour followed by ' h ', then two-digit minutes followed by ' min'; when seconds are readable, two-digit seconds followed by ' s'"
1 h 07 min
